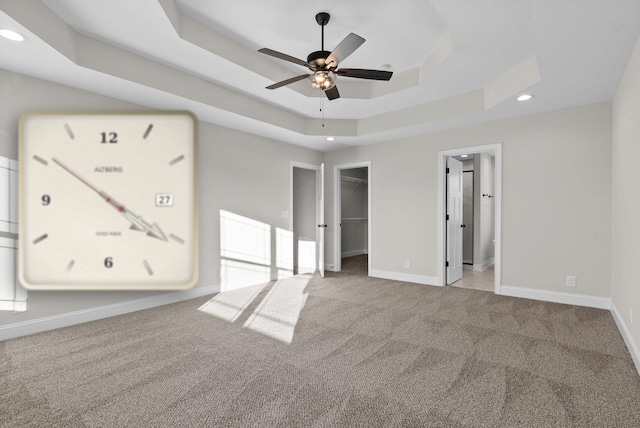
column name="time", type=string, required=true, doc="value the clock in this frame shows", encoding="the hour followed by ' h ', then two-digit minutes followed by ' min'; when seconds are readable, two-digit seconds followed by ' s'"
4 h 20 min 51 s
